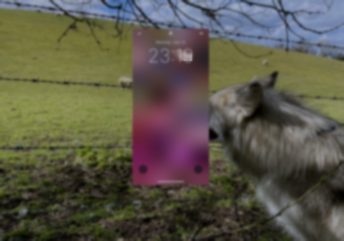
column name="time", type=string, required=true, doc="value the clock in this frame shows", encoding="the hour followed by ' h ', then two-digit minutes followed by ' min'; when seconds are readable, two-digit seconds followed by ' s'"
23 h 19 min
